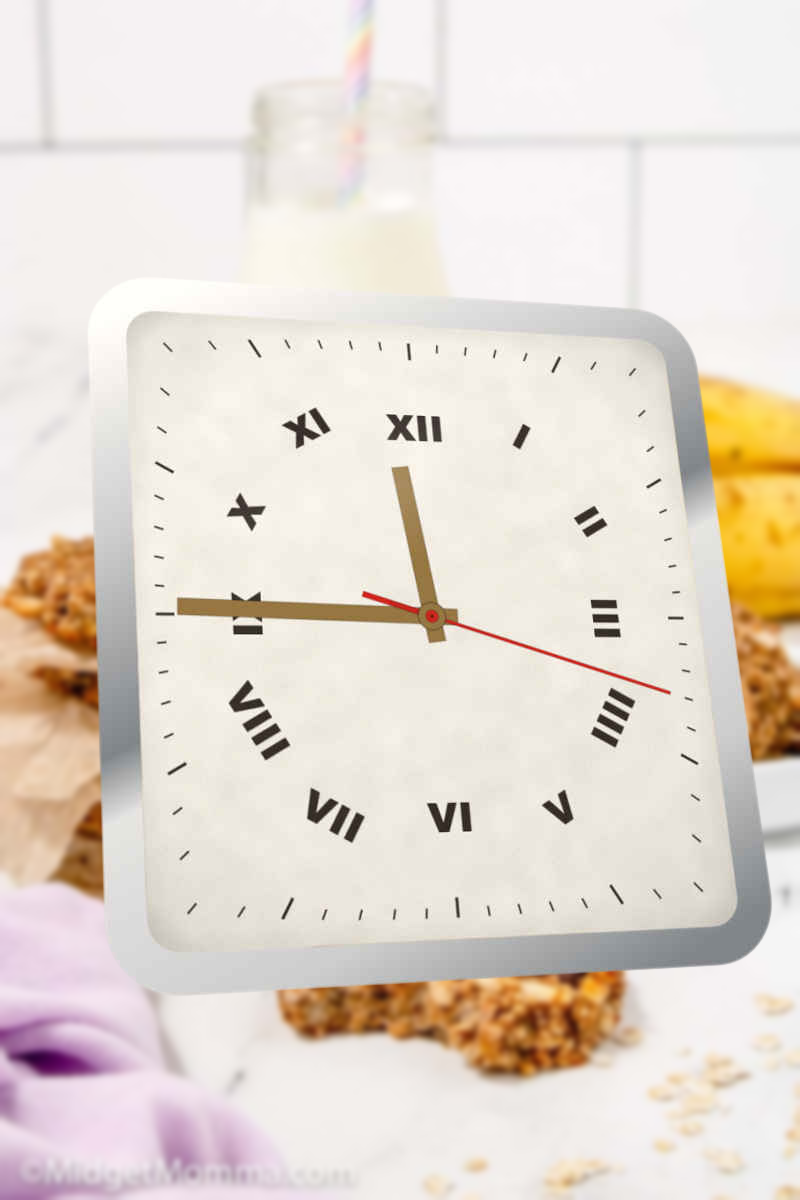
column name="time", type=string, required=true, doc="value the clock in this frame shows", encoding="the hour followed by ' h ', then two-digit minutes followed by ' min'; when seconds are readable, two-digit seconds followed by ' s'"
11 h 45 min 18 s
